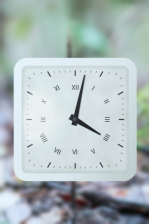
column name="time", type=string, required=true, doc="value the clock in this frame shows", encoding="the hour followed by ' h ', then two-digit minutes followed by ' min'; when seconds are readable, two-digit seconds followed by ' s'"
4 h 02 min
